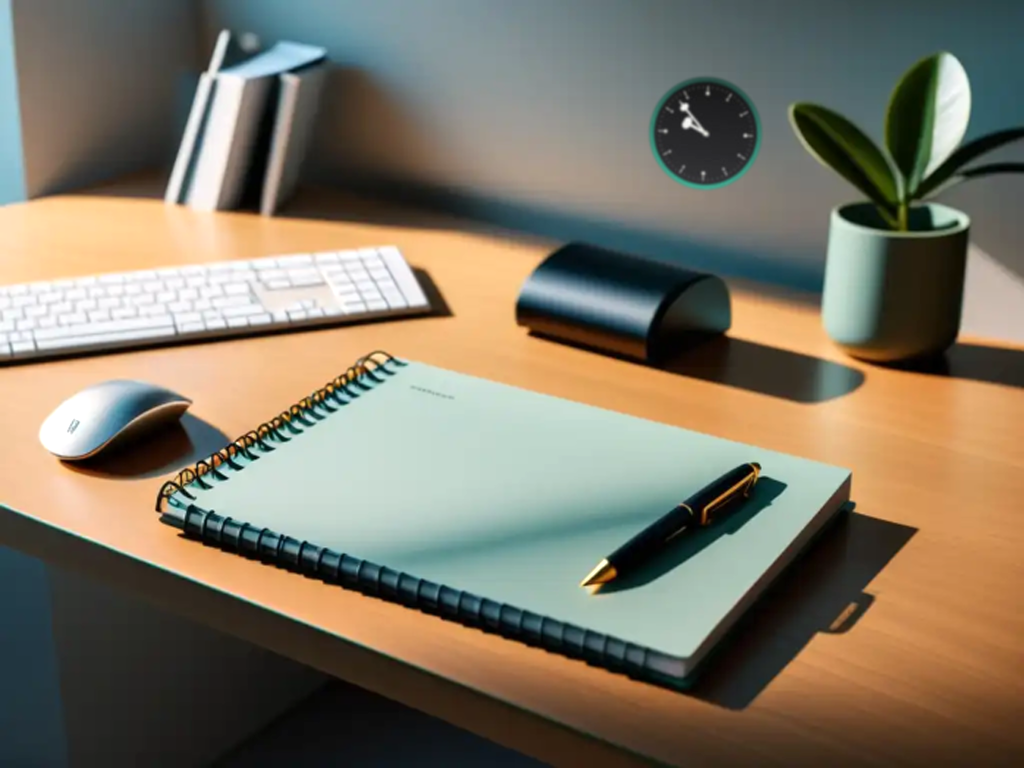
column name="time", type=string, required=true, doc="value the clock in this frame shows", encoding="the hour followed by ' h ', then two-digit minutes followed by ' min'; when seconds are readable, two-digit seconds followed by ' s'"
9 h 53 min
